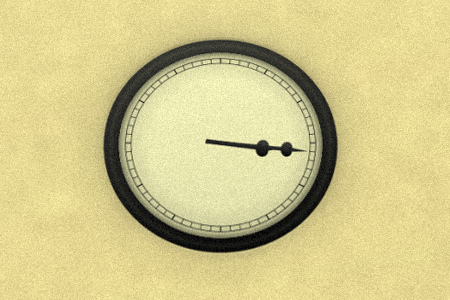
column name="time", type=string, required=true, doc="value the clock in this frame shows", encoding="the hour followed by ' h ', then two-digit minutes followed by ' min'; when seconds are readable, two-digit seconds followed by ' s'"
3 h 16 min
